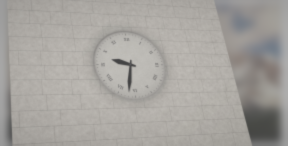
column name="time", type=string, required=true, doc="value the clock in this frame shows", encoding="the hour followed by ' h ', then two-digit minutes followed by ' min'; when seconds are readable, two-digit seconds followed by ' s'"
9 h 32 min
